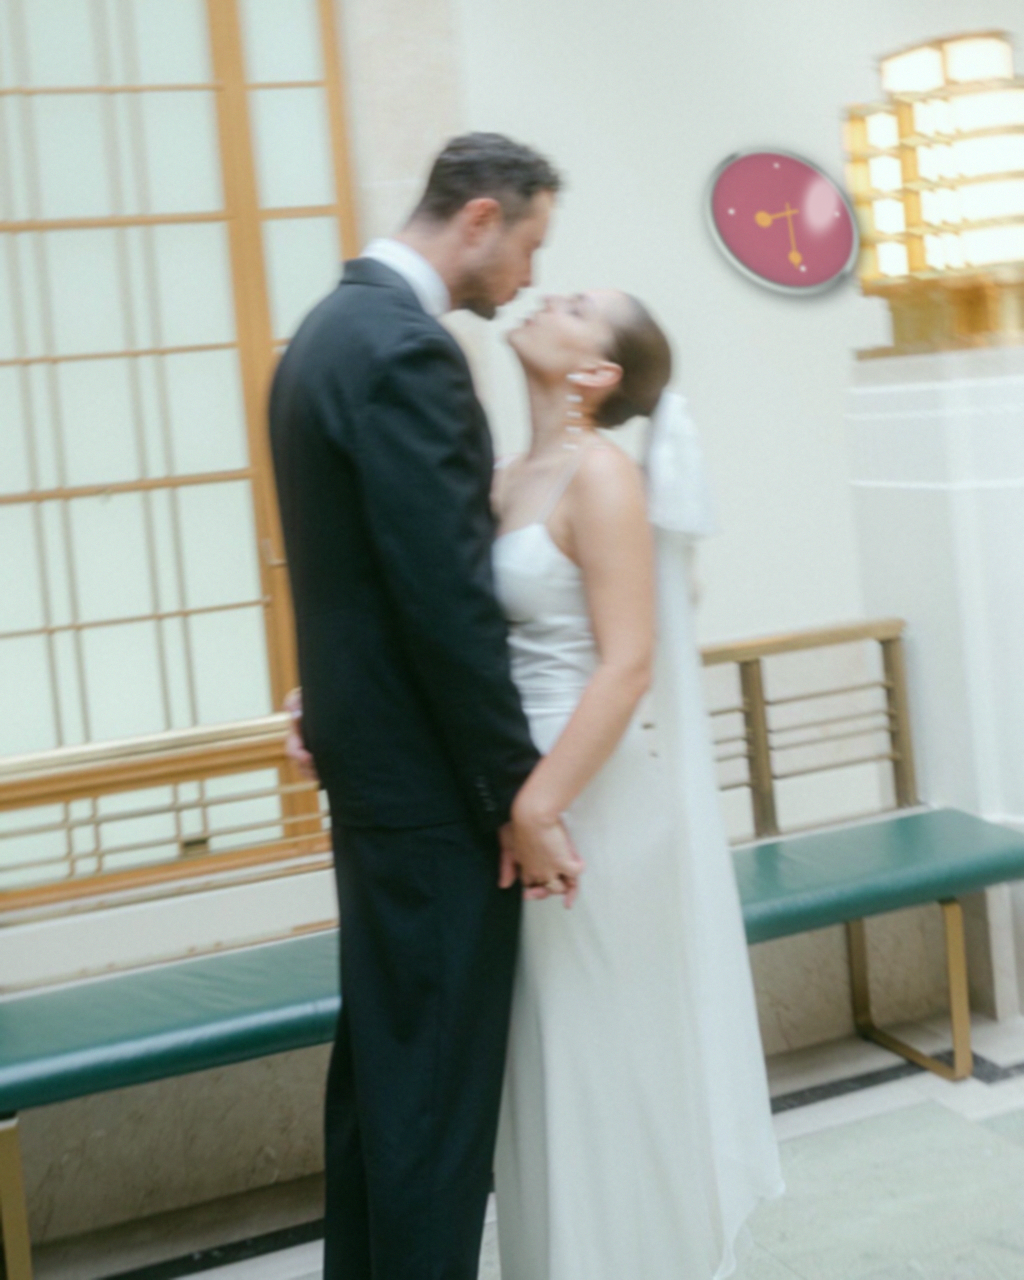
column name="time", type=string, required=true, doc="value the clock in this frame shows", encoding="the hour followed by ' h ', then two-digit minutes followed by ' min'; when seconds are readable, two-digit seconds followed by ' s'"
8 h 31 min
